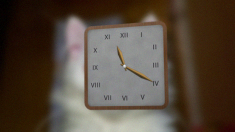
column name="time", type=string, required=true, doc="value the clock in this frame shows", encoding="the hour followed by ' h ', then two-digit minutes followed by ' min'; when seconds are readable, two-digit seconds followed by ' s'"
11 h 20 min
